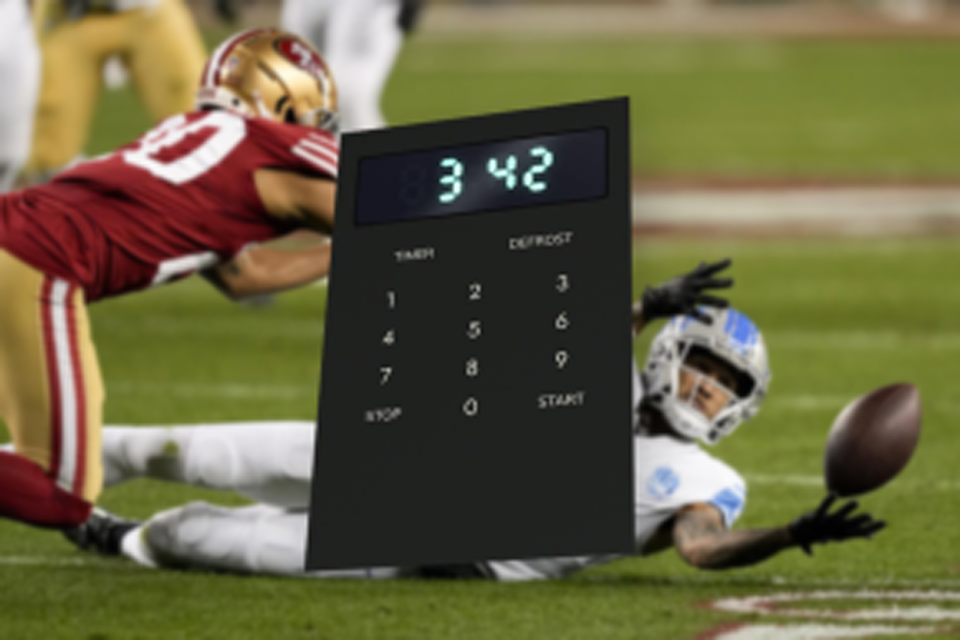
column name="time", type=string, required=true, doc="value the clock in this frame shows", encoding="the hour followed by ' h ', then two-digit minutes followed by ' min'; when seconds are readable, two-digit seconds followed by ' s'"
3 h 42 min
